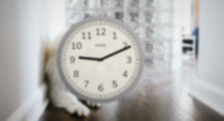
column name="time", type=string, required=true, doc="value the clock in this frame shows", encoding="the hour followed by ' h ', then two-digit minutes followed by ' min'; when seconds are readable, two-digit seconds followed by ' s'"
9 h 11 min
